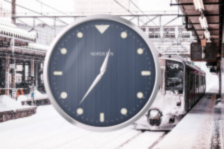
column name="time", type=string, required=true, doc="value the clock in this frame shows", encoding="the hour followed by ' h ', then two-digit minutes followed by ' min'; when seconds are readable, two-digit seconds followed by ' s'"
12 h 36 min
